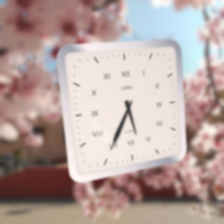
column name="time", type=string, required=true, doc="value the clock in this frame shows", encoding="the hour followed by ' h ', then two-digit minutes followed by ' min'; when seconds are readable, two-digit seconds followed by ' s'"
5 h 35 min
